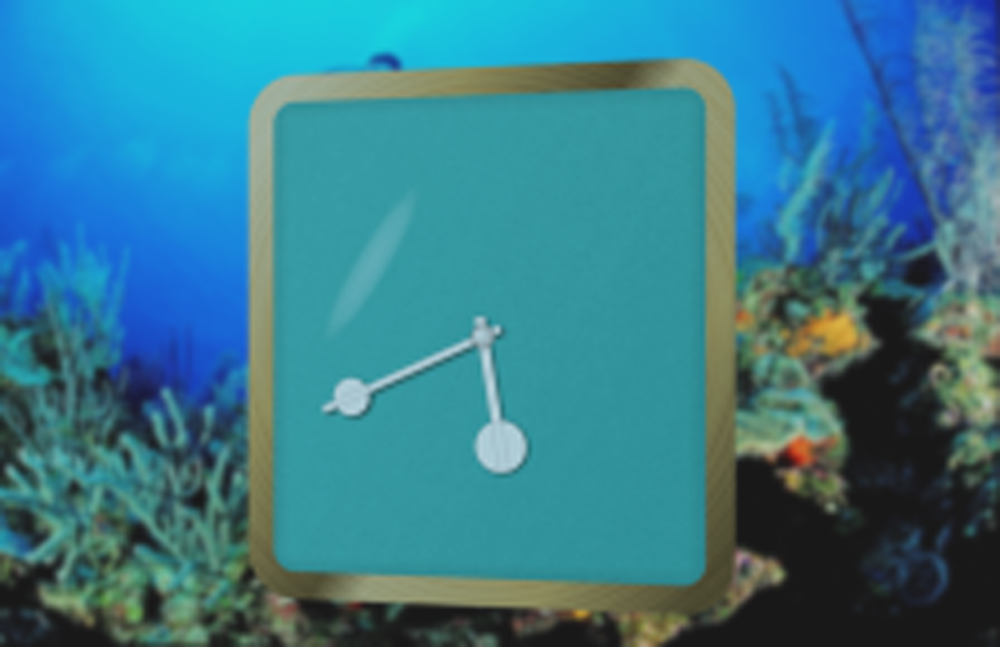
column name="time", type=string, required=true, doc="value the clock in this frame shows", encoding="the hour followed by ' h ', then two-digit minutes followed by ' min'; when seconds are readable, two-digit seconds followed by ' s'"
5 h 41 min
